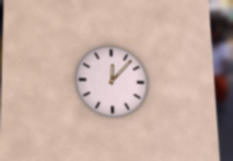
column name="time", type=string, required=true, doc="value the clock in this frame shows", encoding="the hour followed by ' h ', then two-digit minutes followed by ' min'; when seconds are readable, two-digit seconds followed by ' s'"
12 h 07 min
